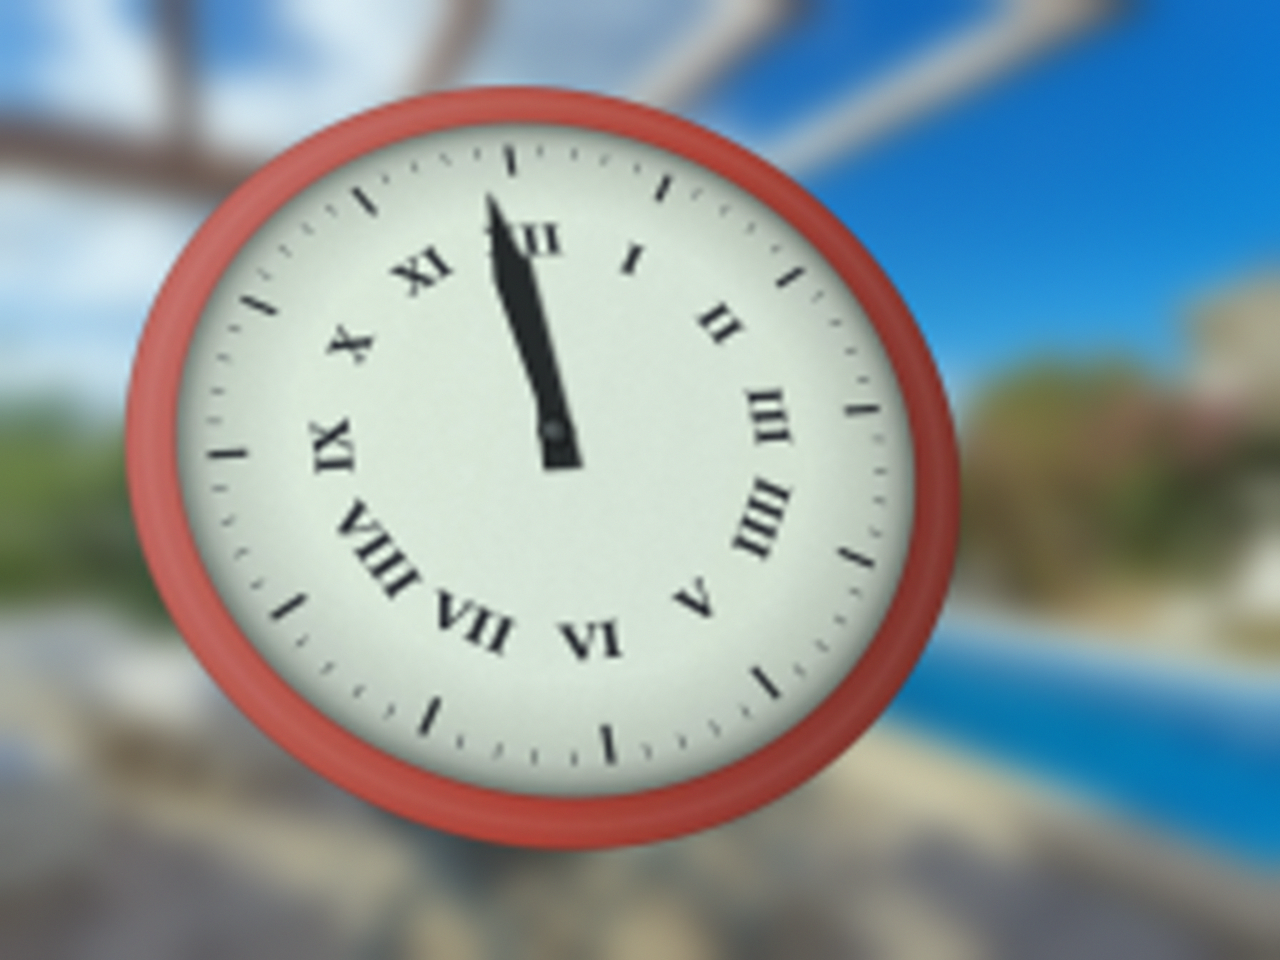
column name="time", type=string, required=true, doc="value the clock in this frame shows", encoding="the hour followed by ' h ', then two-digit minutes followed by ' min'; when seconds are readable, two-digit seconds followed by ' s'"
11 h 59 min
